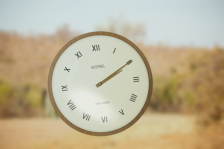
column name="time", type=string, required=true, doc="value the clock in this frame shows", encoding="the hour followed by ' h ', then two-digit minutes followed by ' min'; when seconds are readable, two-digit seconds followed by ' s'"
2 h 10 min
